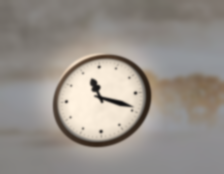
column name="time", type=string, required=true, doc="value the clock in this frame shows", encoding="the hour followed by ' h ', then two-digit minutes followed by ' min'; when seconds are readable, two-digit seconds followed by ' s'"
11 h 19 min
